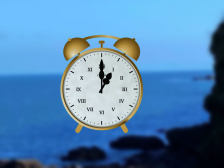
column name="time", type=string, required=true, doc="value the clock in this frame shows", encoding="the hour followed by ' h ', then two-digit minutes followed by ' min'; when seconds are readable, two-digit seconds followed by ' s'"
1 h 00 min
